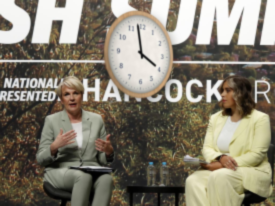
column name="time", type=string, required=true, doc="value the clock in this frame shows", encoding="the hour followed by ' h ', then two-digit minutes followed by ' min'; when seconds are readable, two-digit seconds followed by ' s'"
3 h 58 min
